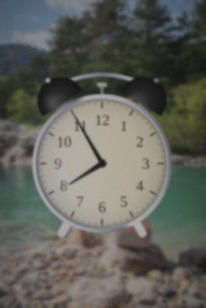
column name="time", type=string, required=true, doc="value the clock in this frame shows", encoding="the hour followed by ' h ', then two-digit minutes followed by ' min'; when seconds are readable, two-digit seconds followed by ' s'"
7 h 55 min
